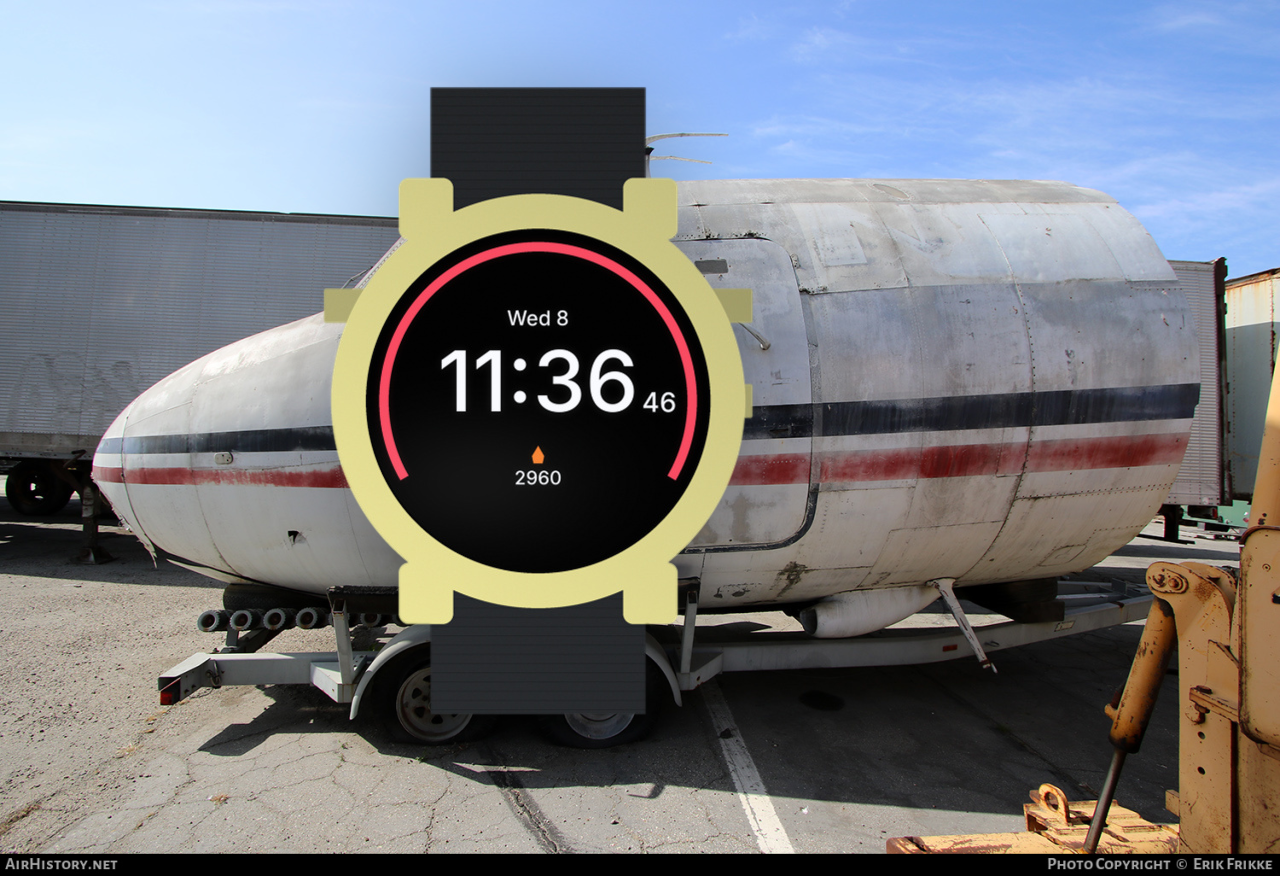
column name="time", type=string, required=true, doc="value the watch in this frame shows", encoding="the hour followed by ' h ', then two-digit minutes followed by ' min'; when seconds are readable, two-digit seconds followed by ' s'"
11 h 36 min 46 s
